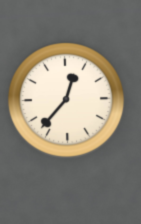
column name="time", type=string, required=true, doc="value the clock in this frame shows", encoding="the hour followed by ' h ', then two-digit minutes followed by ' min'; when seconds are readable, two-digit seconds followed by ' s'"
12 h 37 min
